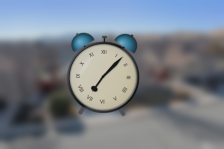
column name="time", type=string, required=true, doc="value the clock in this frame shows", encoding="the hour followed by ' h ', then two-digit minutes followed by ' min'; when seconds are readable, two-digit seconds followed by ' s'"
7 h 07 min
